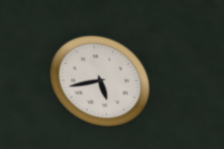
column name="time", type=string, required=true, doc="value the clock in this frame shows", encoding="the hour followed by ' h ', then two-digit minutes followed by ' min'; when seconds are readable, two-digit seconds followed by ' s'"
5 h 43 min
